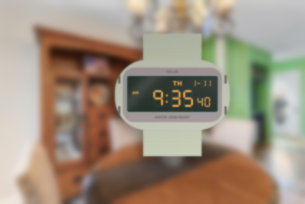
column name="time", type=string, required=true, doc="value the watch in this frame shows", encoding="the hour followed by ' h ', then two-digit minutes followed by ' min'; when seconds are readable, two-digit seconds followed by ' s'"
9 h 35 min 40 s
